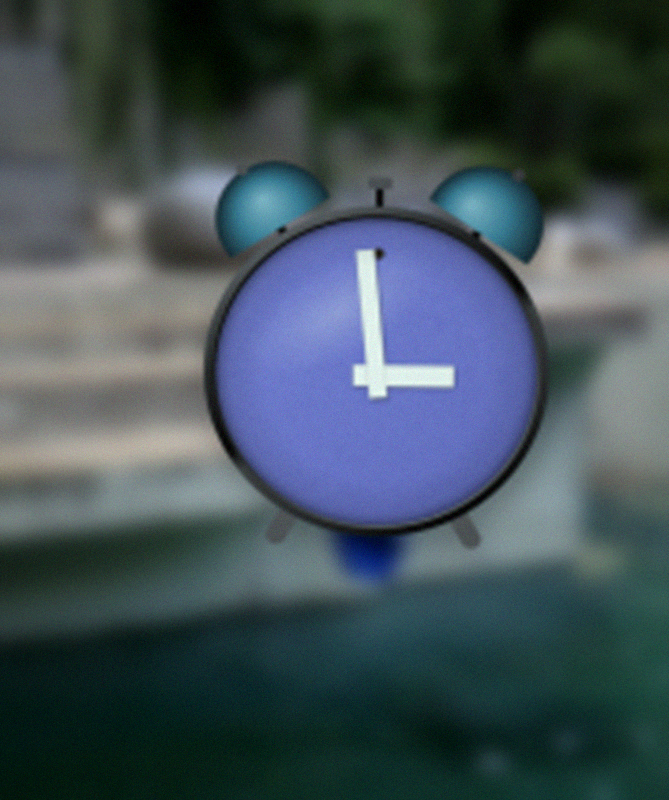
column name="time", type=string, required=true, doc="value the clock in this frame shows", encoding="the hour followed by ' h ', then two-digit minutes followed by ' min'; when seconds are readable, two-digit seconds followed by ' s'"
2 h 59 min
